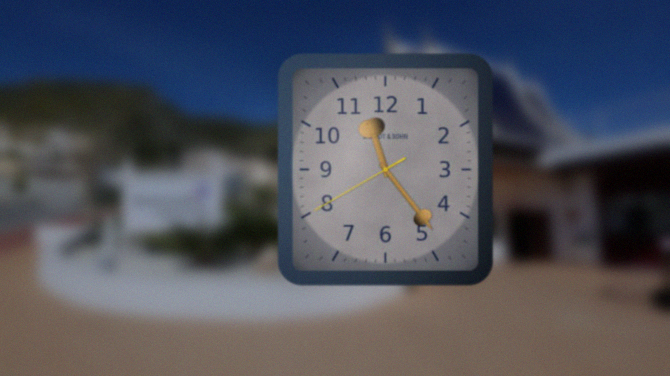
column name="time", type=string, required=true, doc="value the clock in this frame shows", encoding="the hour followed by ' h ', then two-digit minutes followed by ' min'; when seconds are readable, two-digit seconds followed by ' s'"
11 h 23 min 40 s
